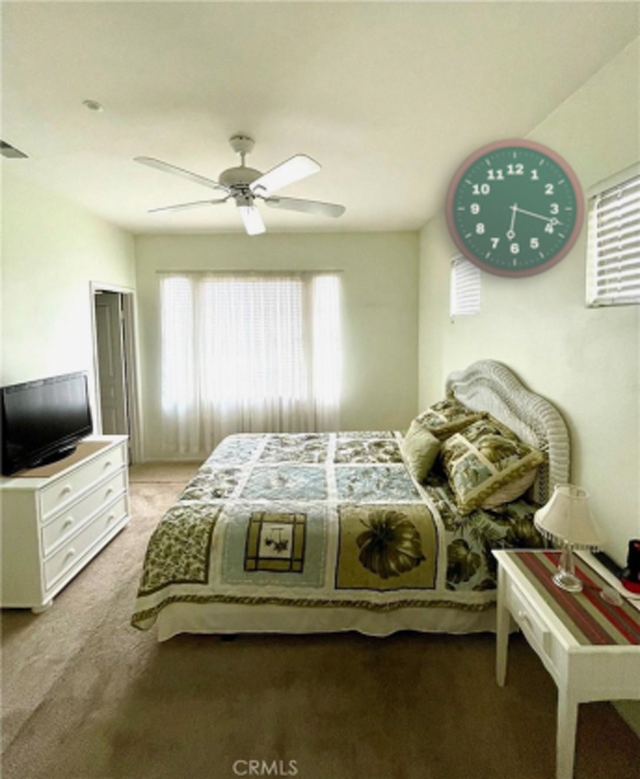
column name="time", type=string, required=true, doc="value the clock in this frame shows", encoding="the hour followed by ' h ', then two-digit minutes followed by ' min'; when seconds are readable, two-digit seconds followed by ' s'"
6 h 18 min
